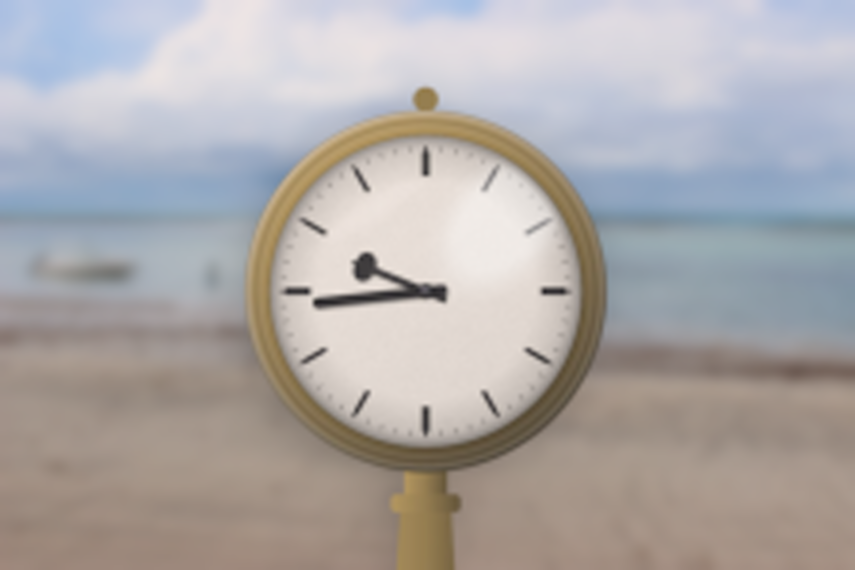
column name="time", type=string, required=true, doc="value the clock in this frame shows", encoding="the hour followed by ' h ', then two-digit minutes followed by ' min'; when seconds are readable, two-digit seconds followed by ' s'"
9 h 44 min
